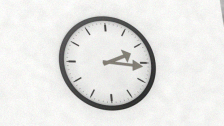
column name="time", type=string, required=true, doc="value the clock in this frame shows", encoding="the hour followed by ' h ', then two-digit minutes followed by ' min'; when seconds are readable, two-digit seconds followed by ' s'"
2 h 16 min
